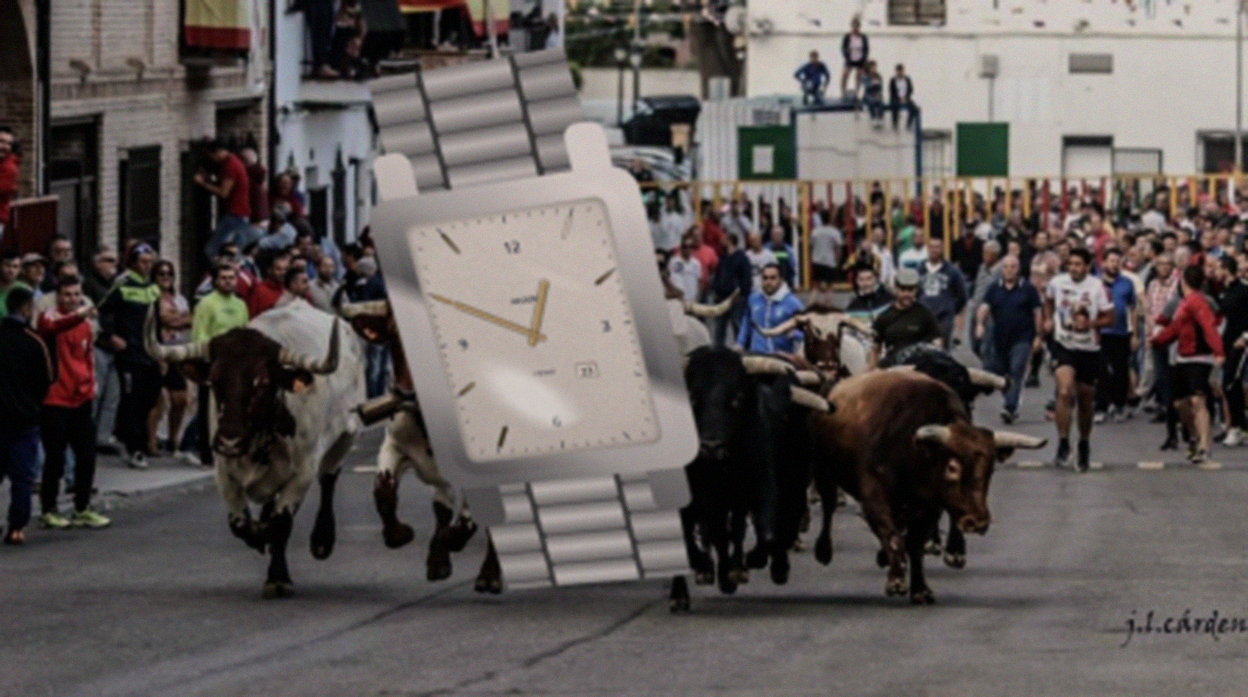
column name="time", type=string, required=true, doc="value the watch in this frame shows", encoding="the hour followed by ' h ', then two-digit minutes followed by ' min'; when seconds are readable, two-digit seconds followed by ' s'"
12 h 50 min
